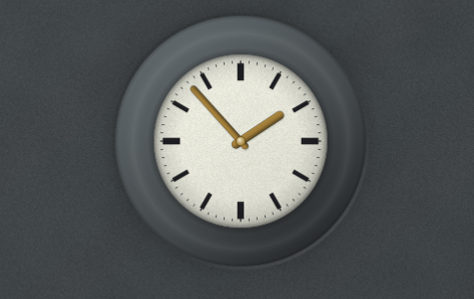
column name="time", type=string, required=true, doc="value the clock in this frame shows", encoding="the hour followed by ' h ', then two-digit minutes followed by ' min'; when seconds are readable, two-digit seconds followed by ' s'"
1 h 53 min
